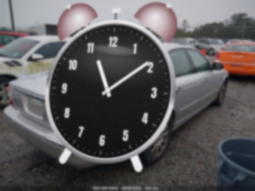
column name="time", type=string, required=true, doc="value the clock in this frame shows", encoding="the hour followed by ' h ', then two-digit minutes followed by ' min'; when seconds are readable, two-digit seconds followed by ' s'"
11 h 09 min
